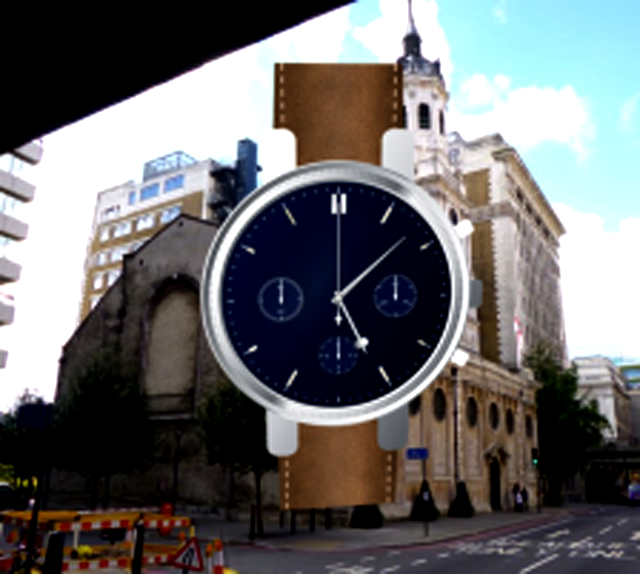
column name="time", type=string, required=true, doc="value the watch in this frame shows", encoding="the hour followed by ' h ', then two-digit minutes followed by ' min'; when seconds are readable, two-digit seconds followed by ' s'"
5 h 08 min
